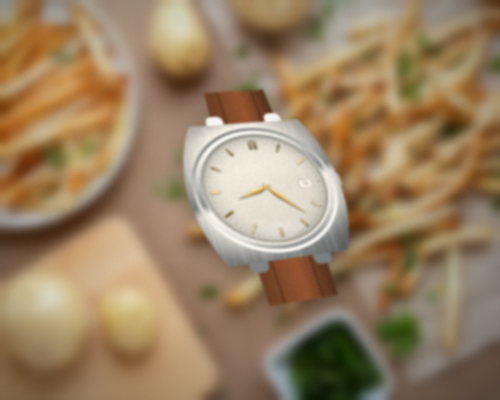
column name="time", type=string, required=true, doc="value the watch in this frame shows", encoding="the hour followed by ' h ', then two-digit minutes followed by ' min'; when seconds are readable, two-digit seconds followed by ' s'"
8 h 23 min
